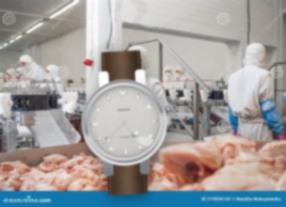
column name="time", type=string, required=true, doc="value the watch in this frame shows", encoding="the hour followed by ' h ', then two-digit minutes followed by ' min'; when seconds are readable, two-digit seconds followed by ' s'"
4 h 38 min
